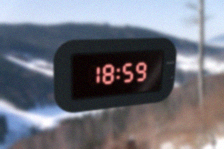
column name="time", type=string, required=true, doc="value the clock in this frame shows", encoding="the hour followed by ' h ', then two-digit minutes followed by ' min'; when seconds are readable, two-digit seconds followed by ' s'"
18 h 59 min
